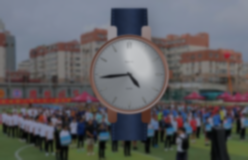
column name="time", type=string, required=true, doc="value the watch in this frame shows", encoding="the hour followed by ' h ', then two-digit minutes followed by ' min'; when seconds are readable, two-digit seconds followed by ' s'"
4 h 44 min
